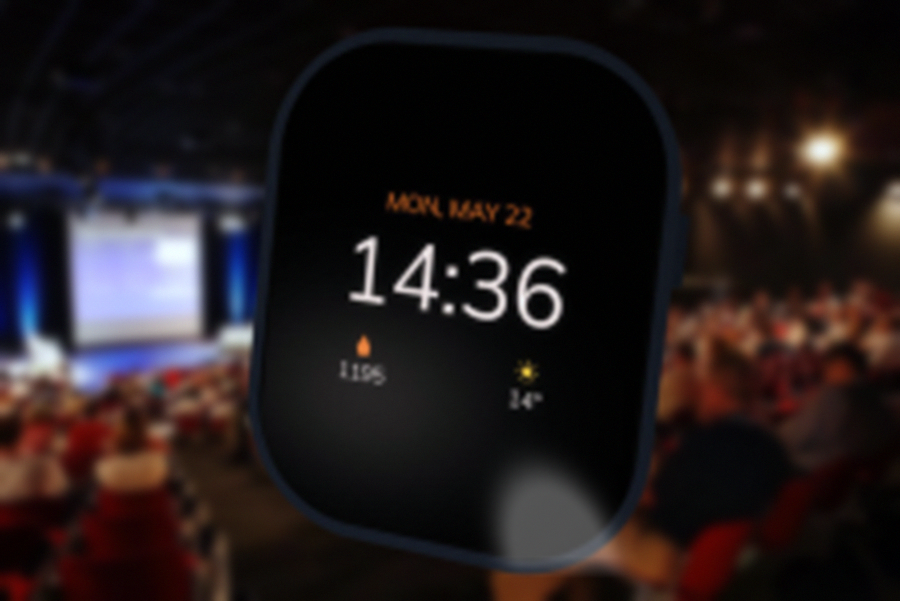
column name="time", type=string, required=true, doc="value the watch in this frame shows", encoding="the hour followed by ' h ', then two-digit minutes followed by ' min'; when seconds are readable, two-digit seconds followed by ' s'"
14 h 36 min
